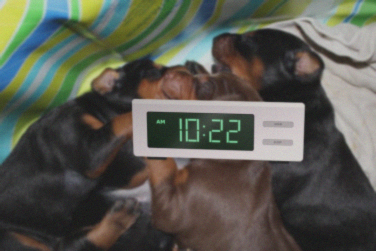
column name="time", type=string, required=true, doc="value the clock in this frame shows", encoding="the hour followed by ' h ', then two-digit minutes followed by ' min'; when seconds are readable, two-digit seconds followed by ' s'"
10 h 22 min
